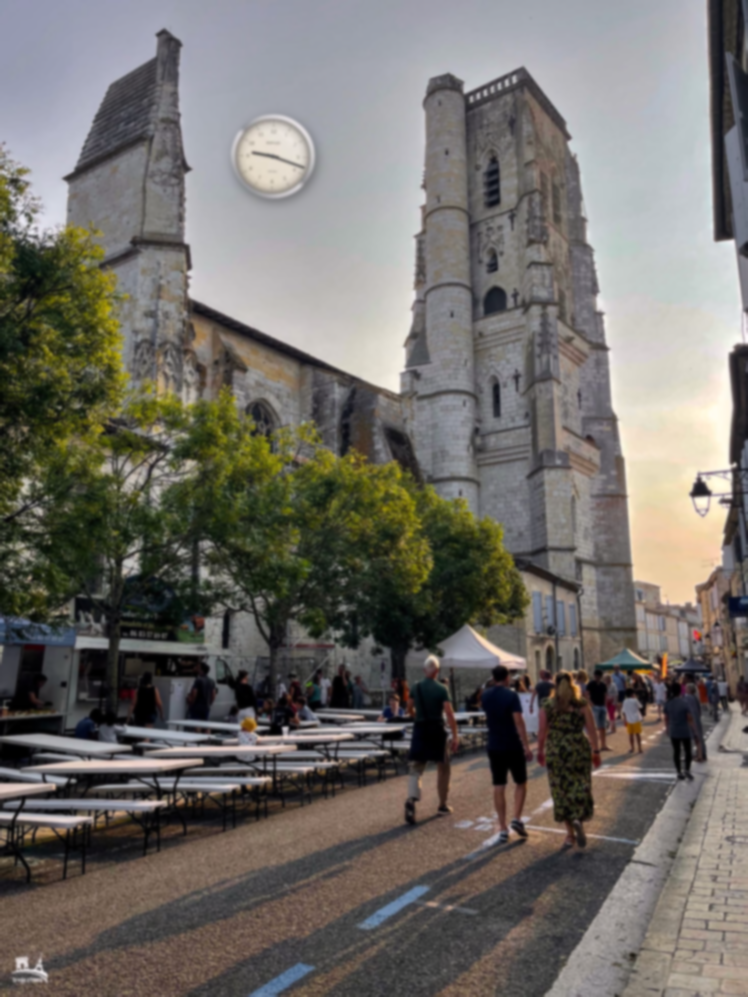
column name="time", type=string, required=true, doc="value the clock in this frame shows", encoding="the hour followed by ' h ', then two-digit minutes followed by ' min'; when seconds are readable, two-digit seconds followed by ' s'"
9 h 18 min
